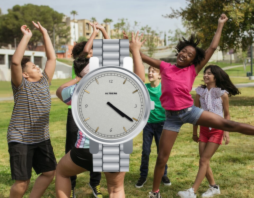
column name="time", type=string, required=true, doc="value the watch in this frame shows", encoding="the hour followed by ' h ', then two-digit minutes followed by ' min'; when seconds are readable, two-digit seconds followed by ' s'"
4 h 21 min
